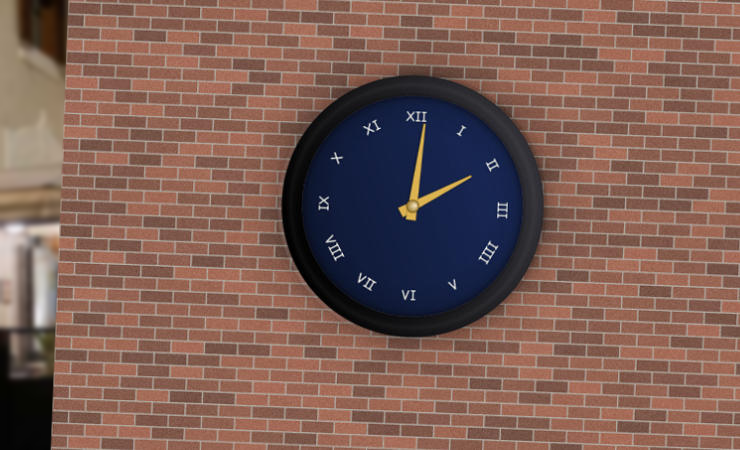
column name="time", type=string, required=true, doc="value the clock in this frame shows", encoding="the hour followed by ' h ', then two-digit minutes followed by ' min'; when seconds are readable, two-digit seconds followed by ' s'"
2 h 01 min
